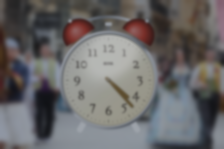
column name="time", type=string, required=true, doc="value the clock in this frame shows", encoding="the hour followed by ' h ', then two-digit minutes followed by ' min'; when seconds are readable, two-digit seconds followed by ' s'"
4 h 23 min
